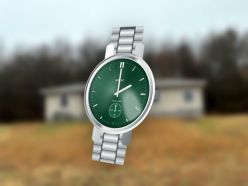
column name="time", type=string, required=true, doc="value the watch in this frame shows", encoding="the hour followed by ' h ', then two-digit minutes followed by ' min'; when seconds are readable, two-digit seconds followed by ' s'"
2 h 00 min
